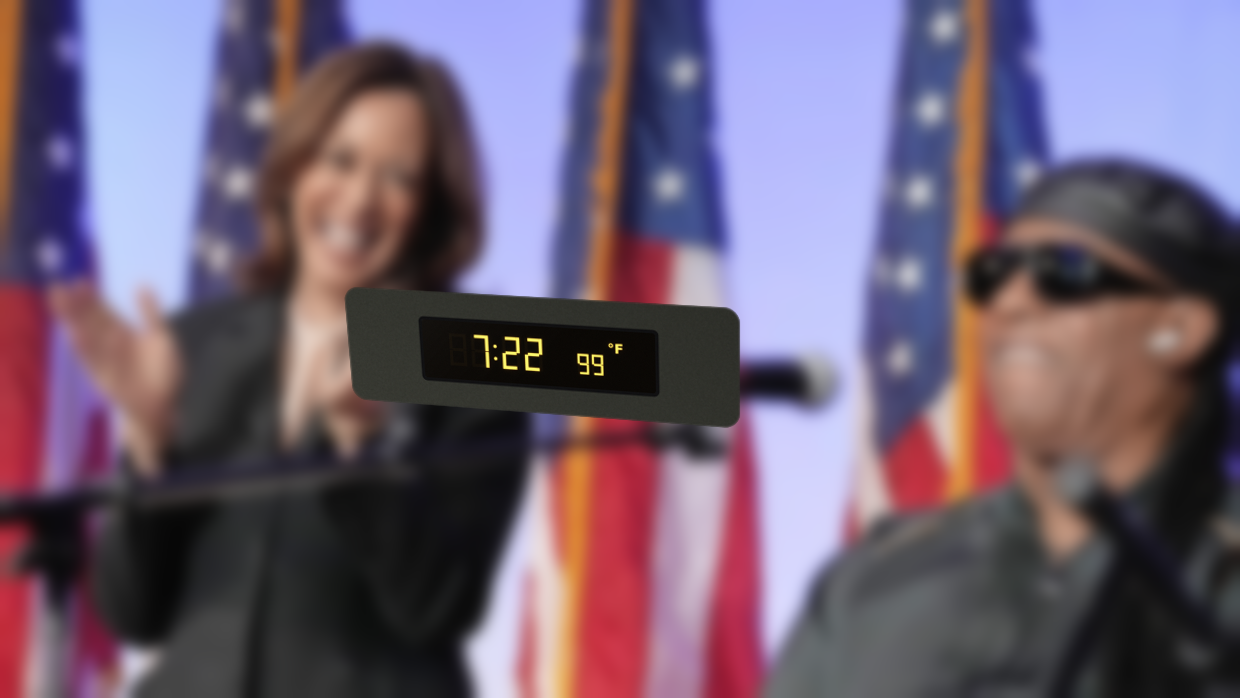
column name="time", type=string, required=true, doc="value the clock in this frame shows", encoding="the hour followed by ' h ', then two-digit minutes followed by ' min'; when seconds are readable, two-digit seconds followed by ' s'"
7 h 22 min
